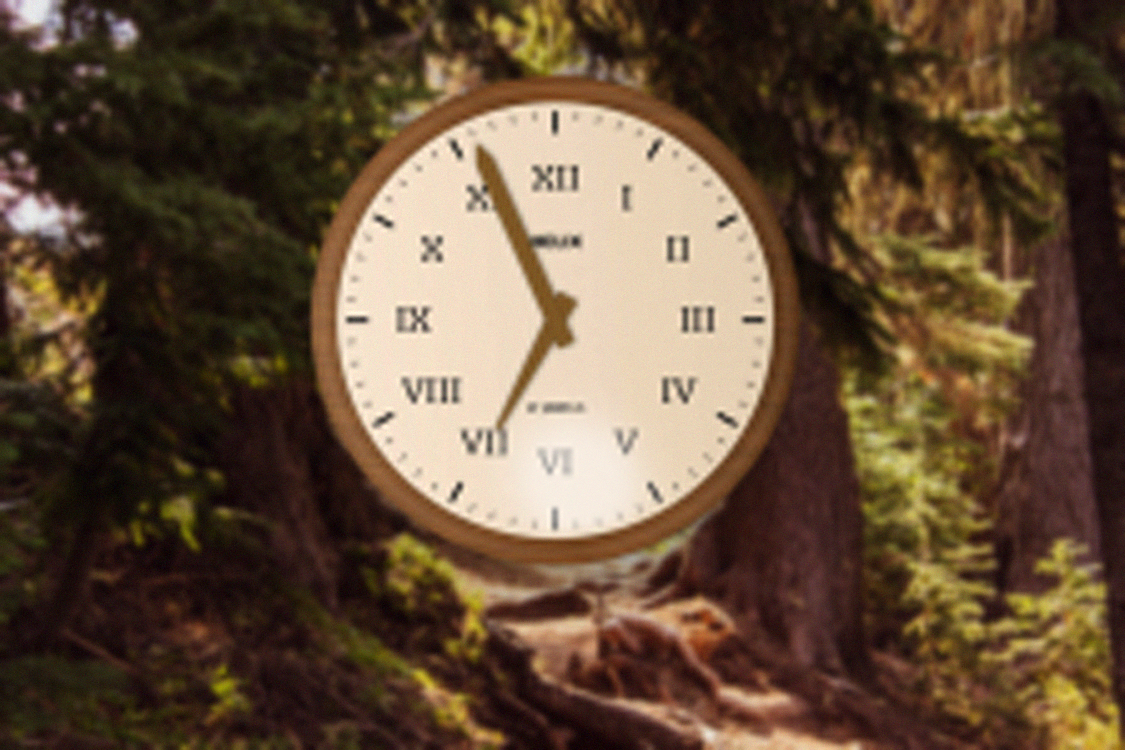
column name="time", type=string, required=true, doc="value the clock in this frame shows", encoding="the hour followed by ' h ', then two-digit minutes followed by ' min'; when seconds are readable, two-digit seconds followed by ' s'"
6 h 56 min
